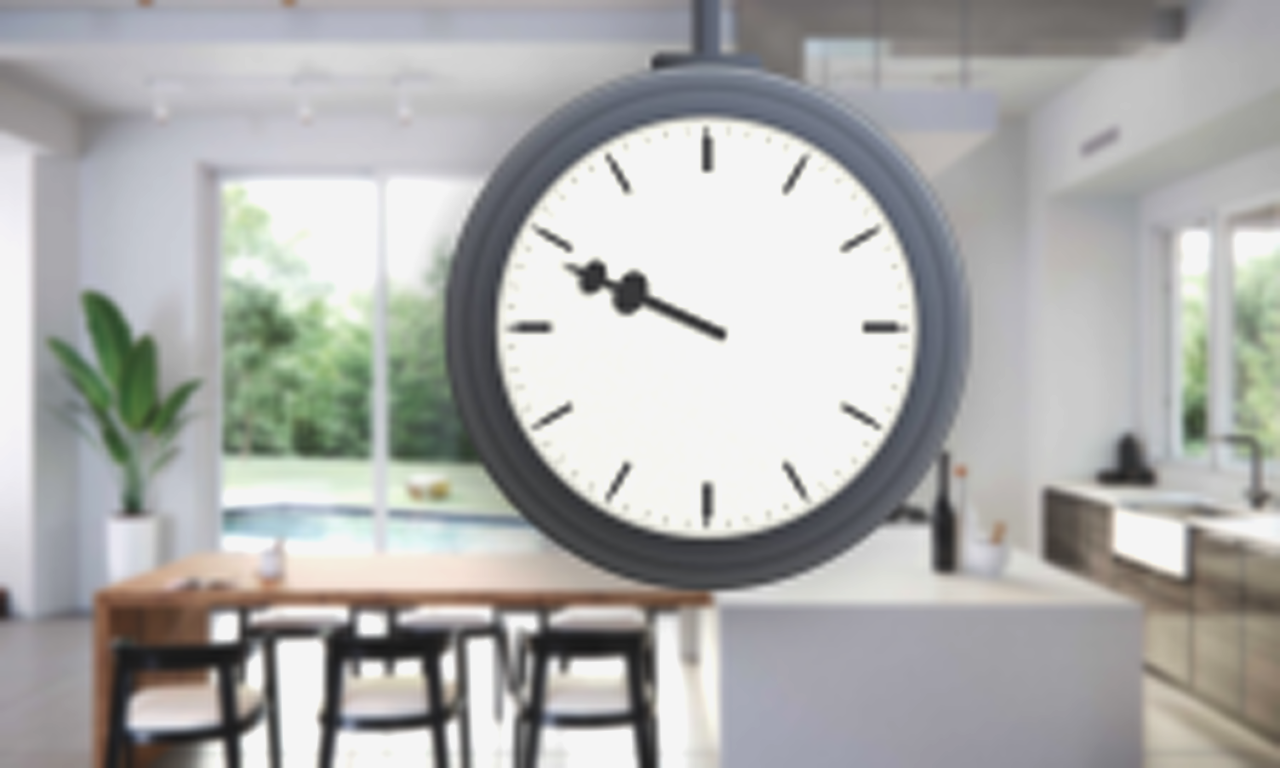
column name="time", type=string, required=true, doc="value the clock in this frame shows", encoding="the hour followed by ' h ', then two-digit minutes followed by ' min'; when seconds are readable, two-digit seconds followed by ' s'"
9 h 49 min
